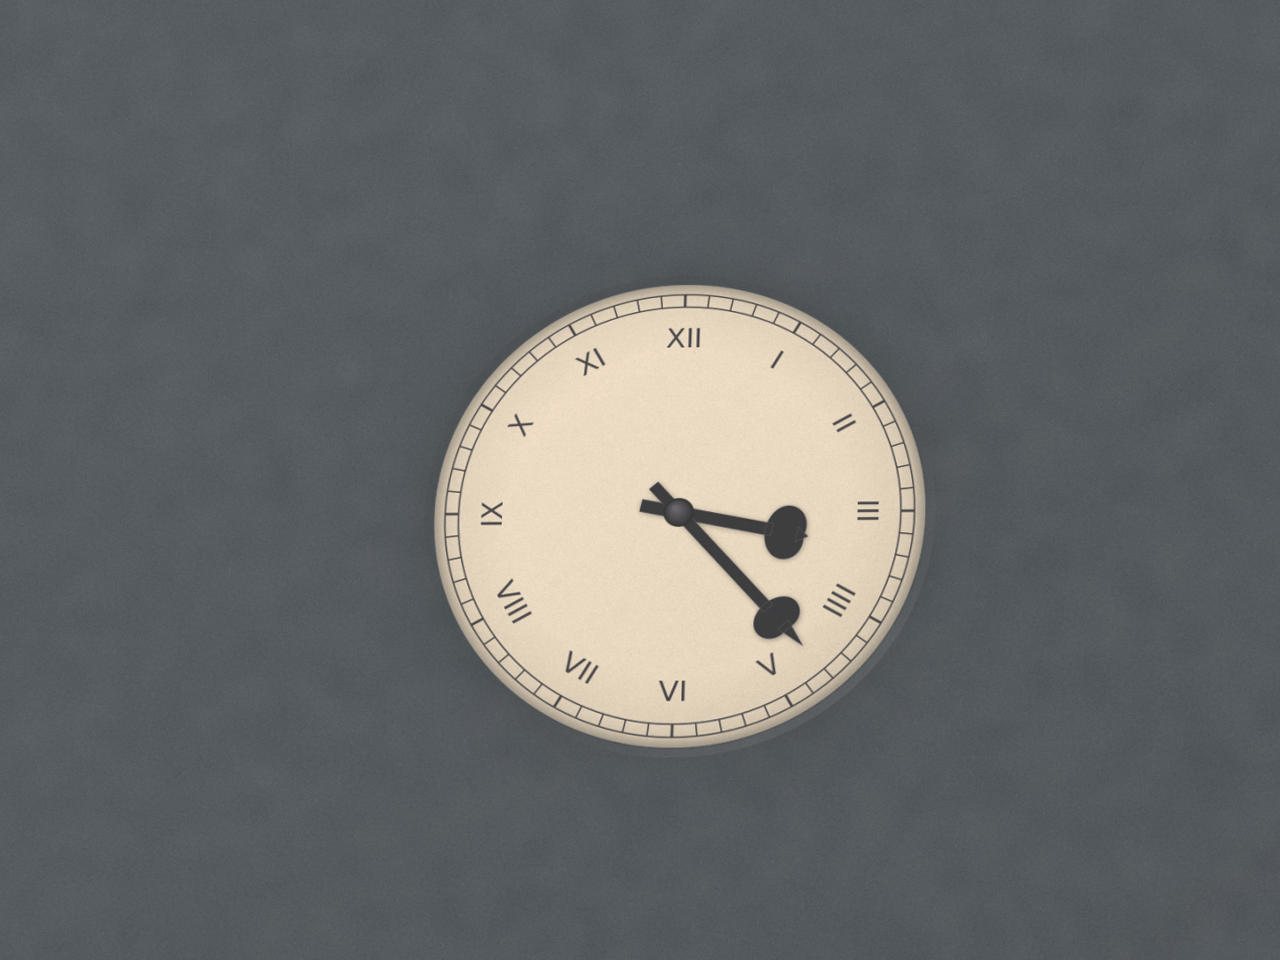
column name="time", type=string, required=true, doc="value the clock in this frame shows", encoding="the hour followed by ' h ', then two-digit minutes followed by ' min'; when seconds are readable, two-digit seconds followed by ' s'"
3 h 23 min
